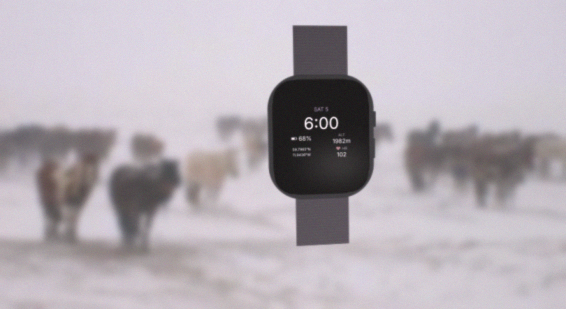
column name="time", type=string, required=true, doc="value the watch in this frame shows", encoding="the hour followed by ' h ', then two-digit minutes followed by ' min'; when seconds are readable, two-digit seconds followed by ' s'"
6 h 00 min
